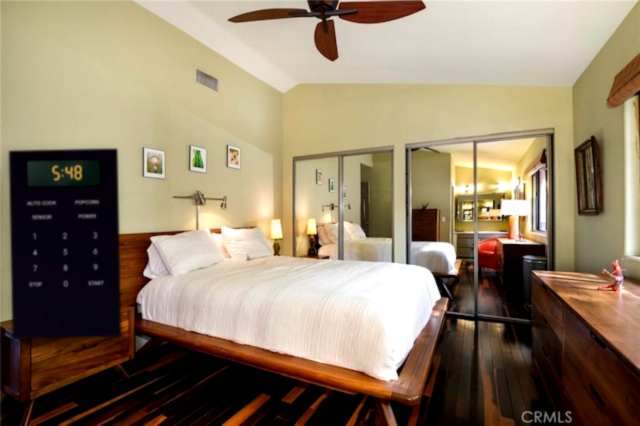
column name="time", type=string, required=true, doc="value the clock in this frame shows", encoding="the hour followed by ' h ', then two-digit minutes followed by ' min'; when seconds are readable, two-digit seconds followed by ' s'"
5 h 48 min
